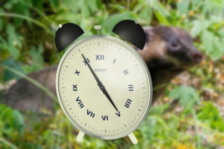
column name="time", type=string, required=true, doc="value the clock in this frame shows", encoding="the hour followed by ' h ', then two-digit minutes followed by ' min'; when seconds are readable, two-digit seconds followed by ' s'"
4 h 55 min
